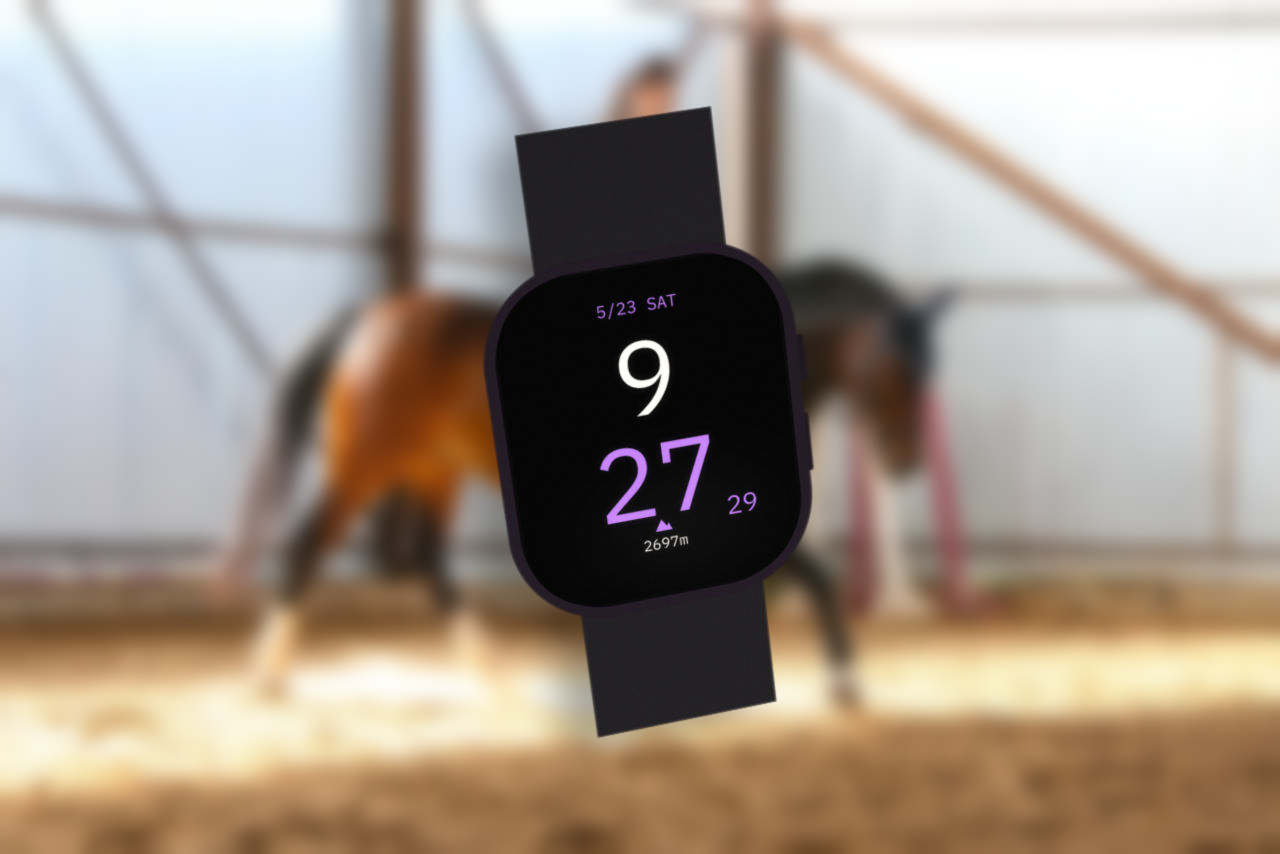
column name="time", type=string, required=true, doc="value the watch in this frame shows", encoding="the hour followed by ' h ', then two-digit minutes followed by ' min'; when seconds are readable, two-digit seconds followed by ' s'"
9 h 27 min 29 s
